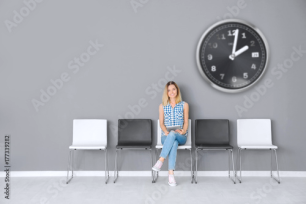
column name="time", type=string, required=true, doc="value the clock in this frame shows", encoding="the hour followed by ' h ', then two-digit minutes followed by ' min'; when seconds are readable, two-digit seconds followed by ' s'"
2 h 02 min
